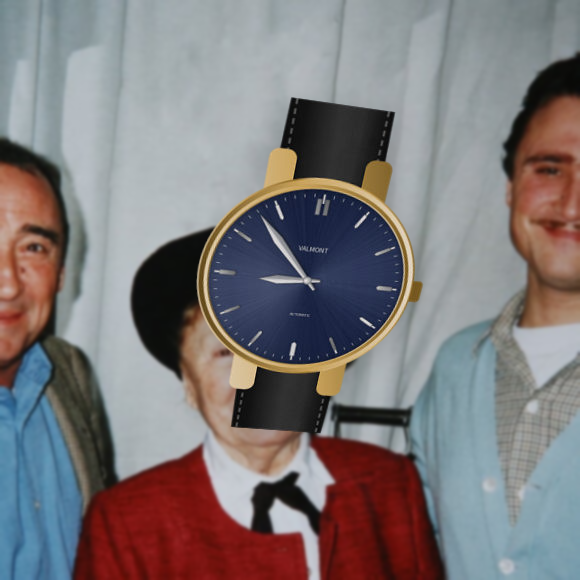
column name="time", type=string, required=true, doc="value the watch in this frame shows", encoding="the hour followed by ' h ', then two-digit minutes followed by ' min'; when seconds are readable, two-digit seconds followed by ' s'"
8 h 53 min
